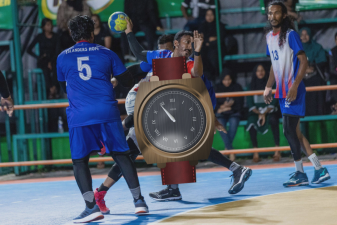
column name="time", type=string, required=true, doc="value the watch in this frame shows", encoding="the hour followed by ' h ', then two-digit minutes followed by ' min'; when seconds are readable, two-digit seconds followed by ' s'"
10 h 54 min
